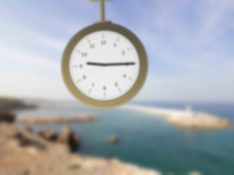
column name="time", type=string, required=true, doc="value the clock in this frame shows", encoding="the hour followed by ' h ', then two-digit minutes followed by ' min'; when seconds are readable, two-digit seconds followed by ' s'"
9 h 15 min
